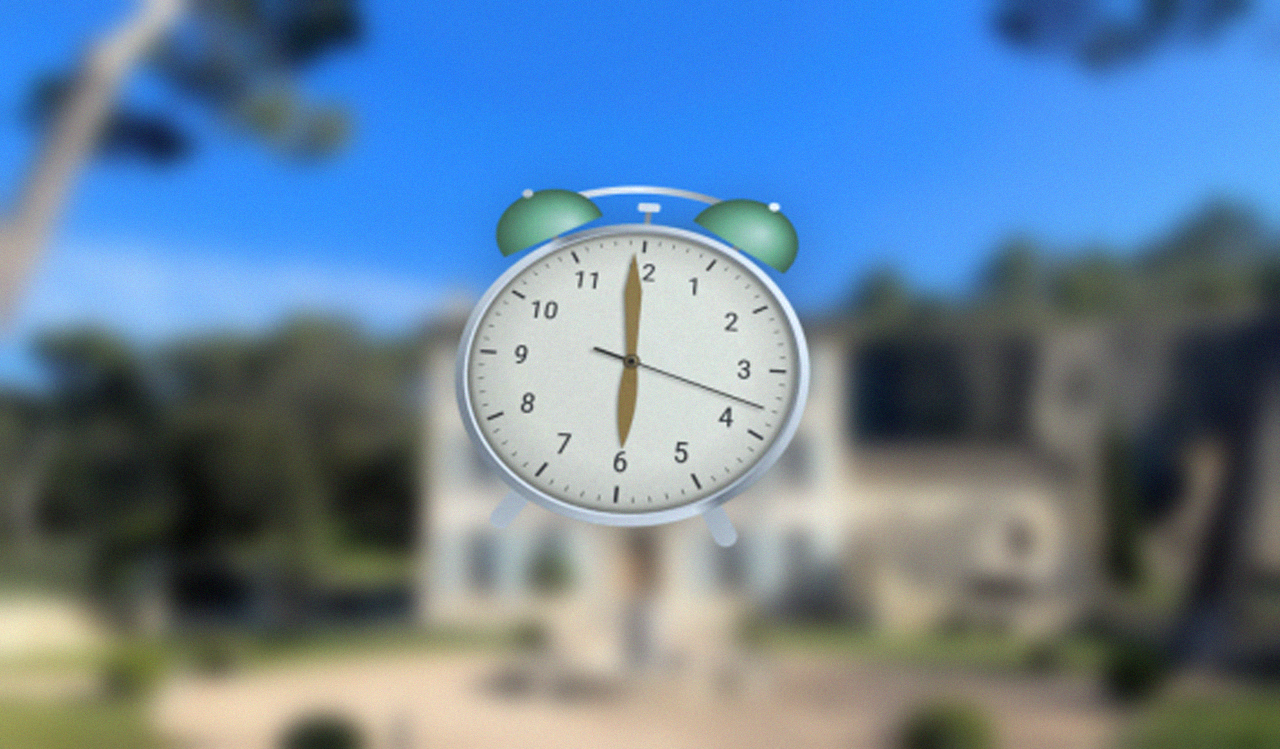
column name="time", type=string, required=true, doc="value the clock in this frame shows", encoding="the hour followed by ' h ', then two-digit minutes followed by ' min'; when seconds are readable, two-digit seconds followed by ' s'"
5 h 59 min 18 s
